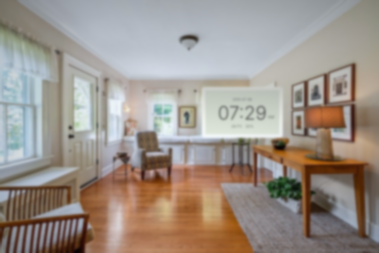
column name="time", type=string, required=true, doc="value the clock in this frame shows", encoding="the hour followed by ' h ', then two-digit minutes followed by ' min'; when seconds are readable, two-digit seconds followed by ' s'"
7 h 29 min
